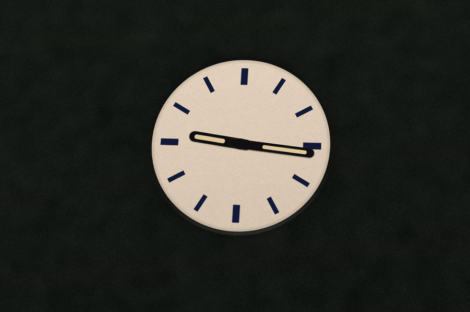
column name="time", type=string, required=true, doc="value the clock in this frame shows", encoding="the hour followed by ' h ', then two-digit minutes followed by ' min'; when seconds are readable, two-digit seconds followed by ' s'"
9 h 16 min
